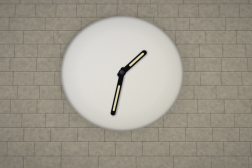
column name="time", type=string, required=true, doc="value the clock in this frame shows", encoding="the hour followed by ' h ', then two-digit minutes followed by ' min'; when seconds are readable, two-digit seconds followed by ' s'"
1 h 32 min
